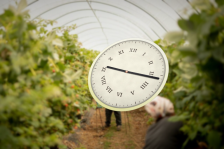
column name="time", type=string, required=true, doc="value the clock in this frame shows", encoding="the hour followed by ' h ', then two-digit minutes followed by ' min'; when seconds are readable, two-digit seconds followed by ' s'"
9 h 16 min
